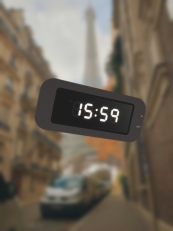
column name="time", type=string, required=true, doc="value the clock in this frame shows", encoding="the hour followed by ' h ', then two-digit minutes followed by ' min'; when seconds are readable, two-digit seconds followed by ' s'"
15 h 59 min
